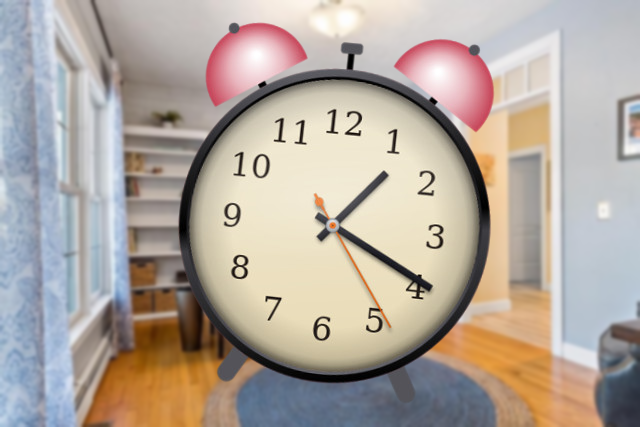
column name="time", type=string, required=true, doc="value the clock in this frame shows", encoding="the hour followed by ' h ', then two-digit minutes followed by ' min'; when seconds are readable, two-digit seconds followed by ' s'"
1 h 19 min 24 s
